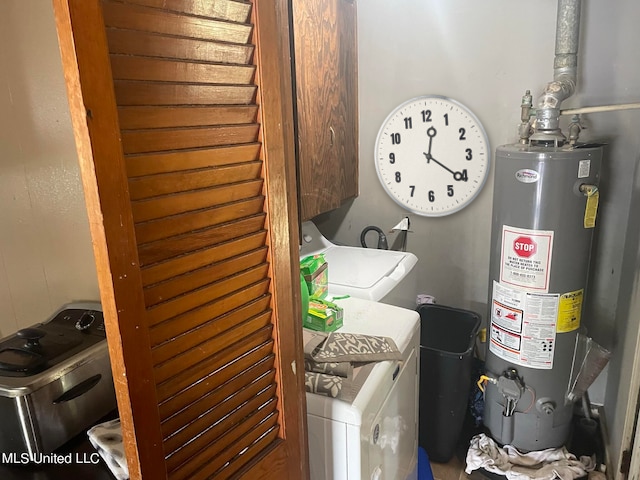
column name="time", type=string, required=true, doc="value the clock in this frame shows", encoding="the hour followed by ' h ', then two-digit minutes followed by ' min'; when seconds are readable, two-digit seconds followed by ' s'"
12 h 21 min
